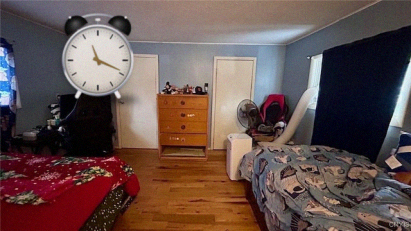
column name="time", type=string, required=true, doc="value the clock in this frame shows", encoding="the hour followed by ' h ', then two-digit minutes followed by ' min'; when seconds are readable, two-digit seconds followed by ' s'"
11 h 19 min
